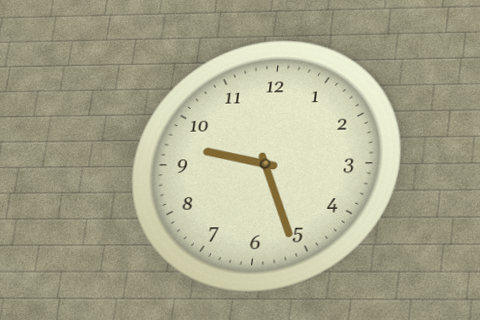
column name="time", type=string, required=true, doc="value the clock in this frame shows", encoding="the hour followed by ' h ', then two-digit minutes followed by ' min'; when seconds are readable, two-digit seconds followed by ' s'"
9 h 26 min
